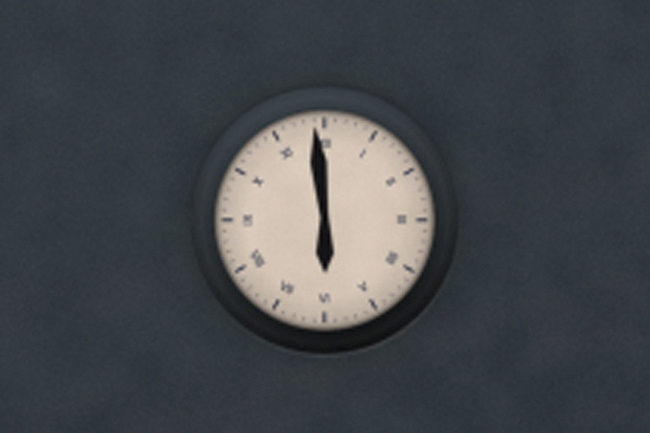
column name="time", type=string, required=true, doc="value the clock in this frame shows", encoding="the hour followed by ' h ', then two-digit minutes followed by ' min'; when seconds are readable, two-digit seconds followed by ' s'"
5 h 59 min
